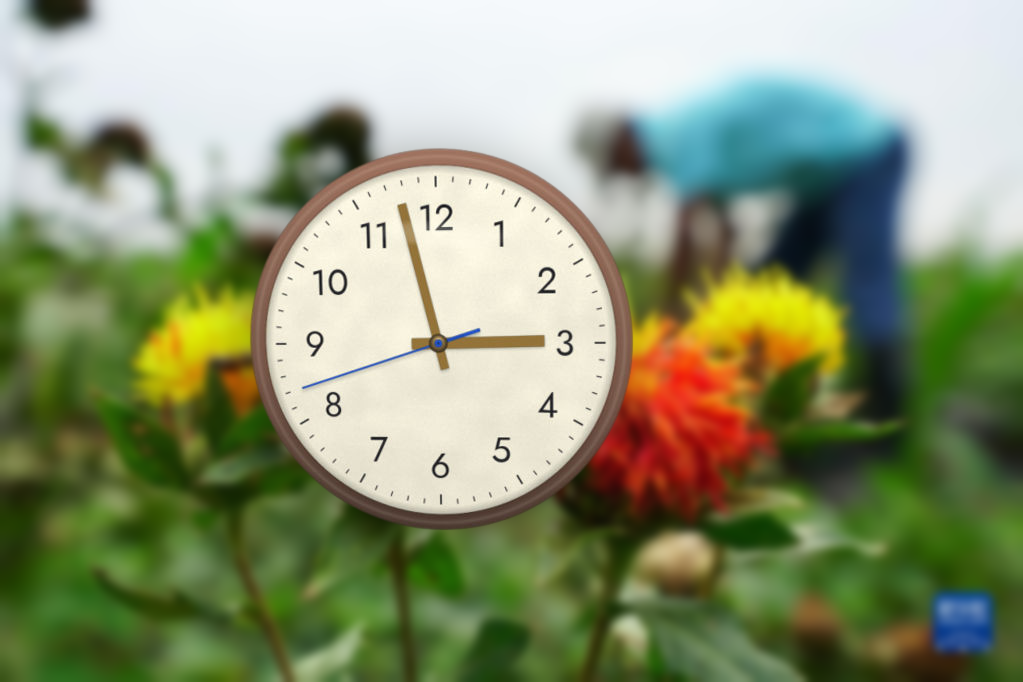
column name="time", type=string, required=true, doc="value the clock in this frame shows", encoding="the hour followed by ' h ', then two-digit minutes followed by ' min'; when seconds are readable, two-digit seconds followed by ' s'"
2 h 57 min 42 s
